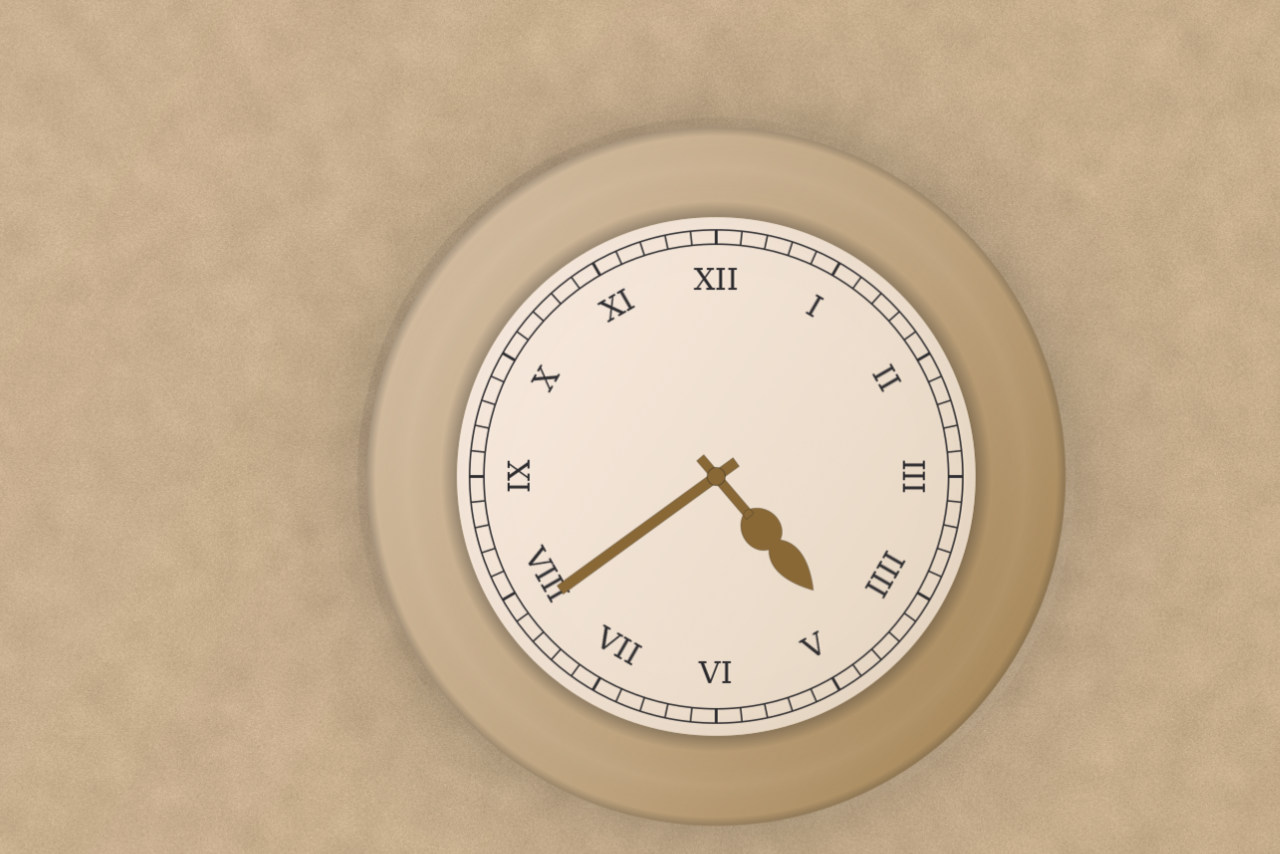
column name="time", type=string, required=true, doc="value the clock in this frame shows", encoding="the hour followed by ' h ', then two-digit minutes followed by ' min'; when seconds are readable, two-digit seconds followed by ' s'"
4 h 39 min
